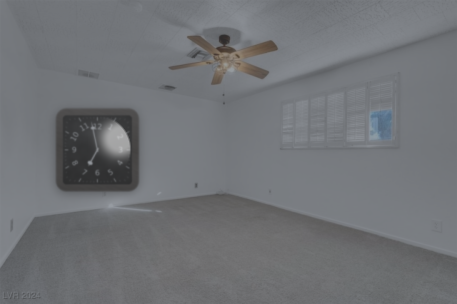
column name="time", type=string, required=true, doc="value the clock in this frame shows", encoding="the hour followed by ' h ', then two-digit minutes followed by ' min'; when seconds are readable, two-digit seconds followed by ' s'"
6 h 58 min
